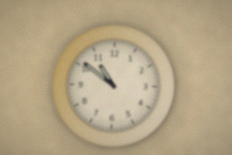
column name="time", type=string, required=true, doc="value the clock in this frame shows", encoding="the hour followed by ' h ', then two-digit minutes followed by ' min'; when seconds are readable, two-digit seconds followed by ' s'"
10 h 51 min
